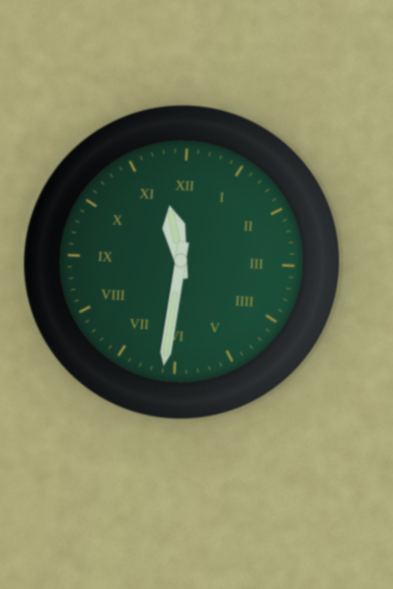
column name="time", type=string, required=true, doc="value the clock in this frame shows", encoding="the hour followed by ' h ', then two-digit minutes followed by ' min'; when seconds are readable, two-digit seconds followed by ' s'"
11 h 31 min
